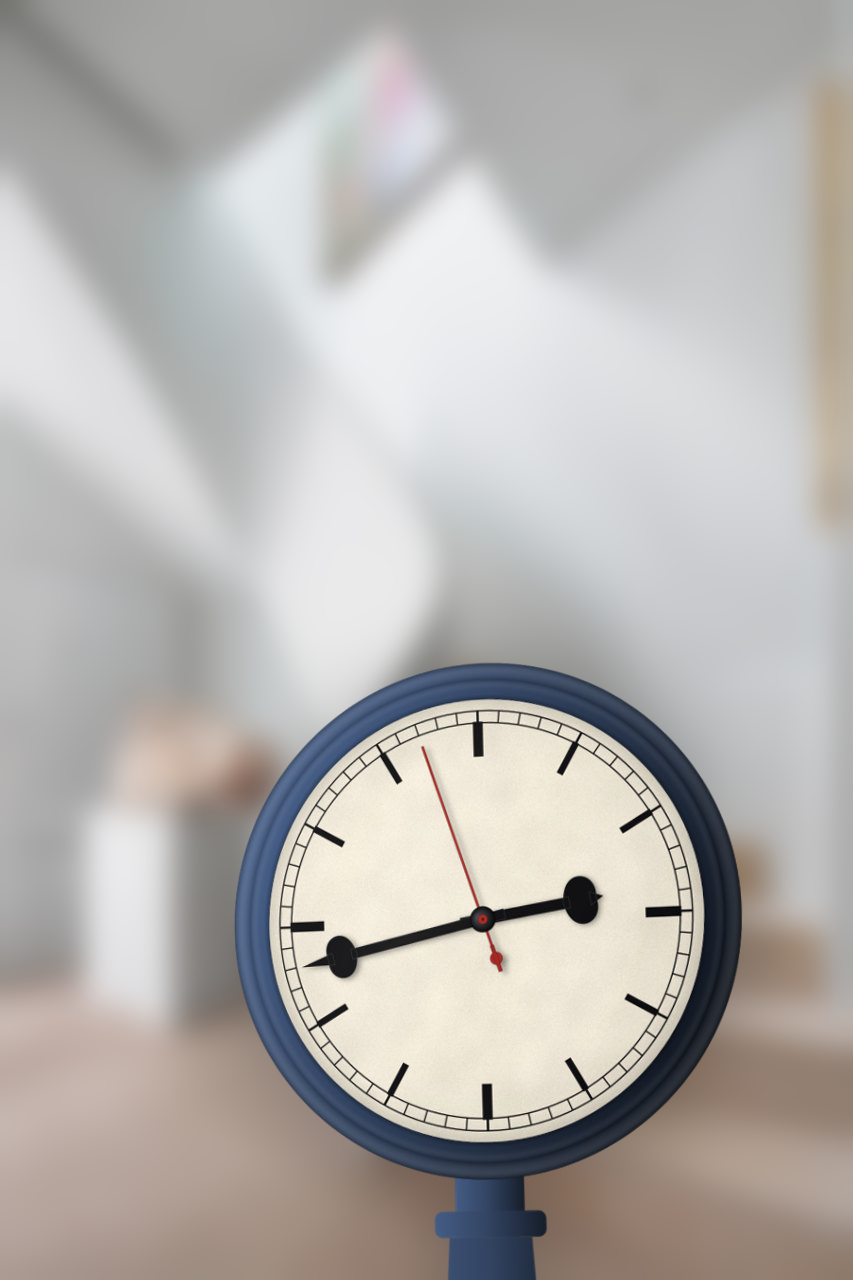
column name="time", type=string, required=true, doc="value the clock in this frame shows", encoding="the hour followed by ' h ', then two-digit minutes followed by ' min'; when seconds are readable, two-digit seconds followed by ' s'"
2 h 42 min 57 s
